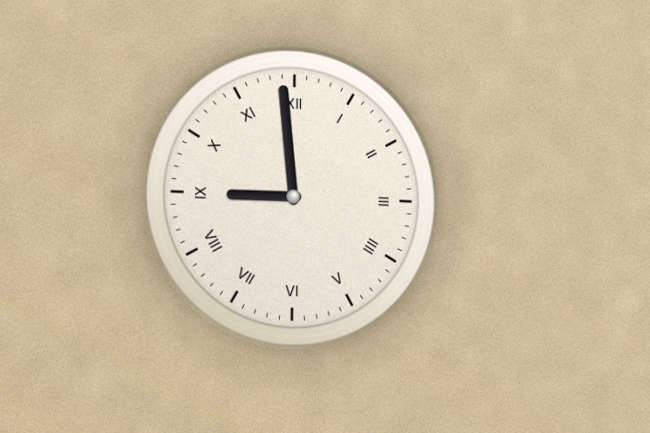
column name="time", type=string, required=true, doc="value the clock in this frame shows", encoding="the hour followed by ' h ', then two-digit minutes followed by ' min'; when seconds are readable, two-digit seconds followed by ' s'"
8 h 59 min
